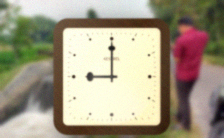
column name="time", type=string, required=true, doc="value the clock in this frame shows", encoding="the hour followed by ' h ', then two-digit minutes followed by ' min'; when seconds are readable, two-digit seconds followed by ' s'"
9 h 00 min
